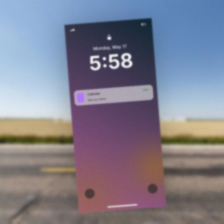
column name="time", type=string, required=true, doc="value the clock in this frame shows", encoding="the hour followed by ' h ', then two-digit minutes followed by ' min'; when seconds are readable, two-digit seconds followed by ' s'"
5 h 58 min
